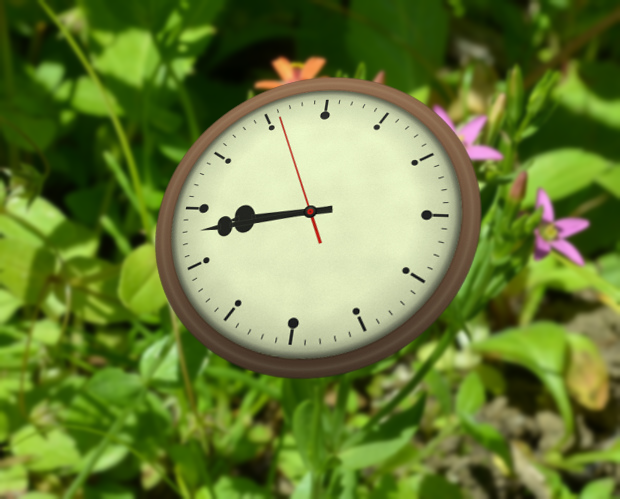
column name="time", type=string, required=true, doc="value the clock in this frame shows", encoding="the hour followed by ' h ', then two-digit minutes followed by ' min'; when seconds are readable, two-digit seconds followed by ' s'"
8 h 42 min 56 s
